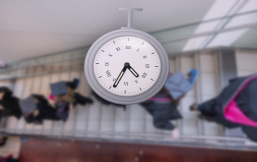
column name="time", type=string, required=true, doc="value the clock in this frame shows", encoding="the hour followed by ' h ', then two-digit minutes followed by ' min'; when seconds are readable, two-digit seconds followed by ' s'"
4 h 34 min
